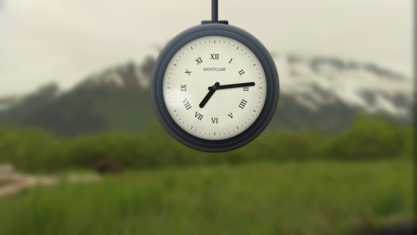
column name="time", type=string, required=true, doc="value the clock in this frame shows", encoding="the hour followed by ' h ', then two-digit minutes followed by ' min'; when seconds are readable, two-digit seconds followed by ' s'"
7 h 14 min
